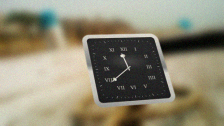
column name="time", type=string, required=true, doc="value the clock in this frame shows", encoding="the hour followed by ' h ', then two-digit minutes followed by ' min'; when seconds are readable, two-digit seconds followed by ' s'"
11 h 39 min
